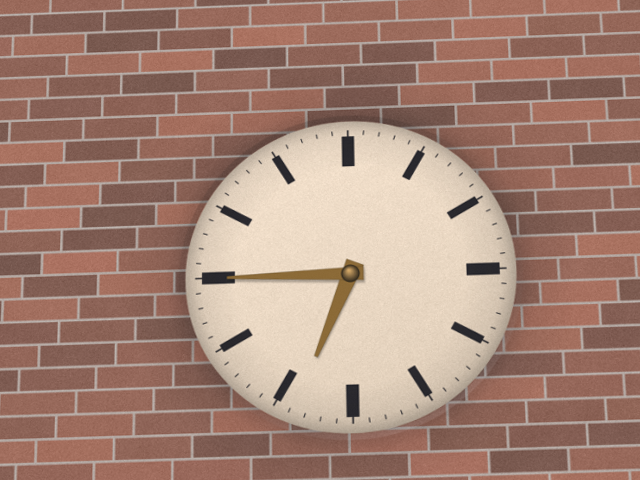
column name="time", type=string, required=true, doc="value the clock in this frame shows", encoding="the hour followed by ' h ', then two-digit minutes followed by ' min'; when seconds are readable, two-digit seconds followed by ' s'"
6 h 45 min
